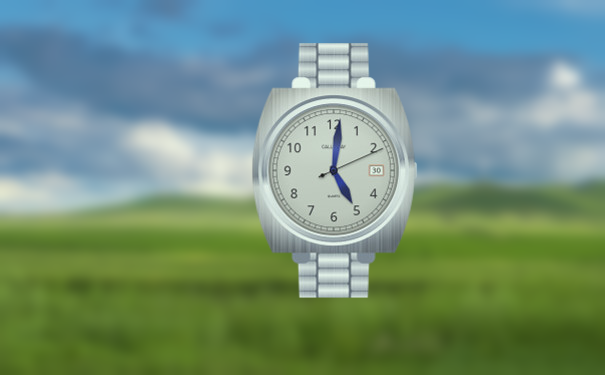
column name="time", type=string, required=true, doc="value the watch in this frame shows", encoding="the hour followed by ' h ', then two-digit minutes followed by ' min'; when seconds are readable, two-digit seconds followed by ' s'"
5 h 01 min 11 s
